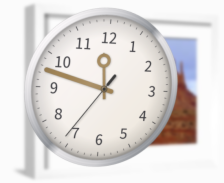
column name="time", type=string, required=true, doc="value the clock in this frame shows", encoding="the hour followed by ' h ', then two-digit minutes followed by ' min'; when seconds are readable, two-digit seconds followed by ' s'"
11 h 47 min 36 s
